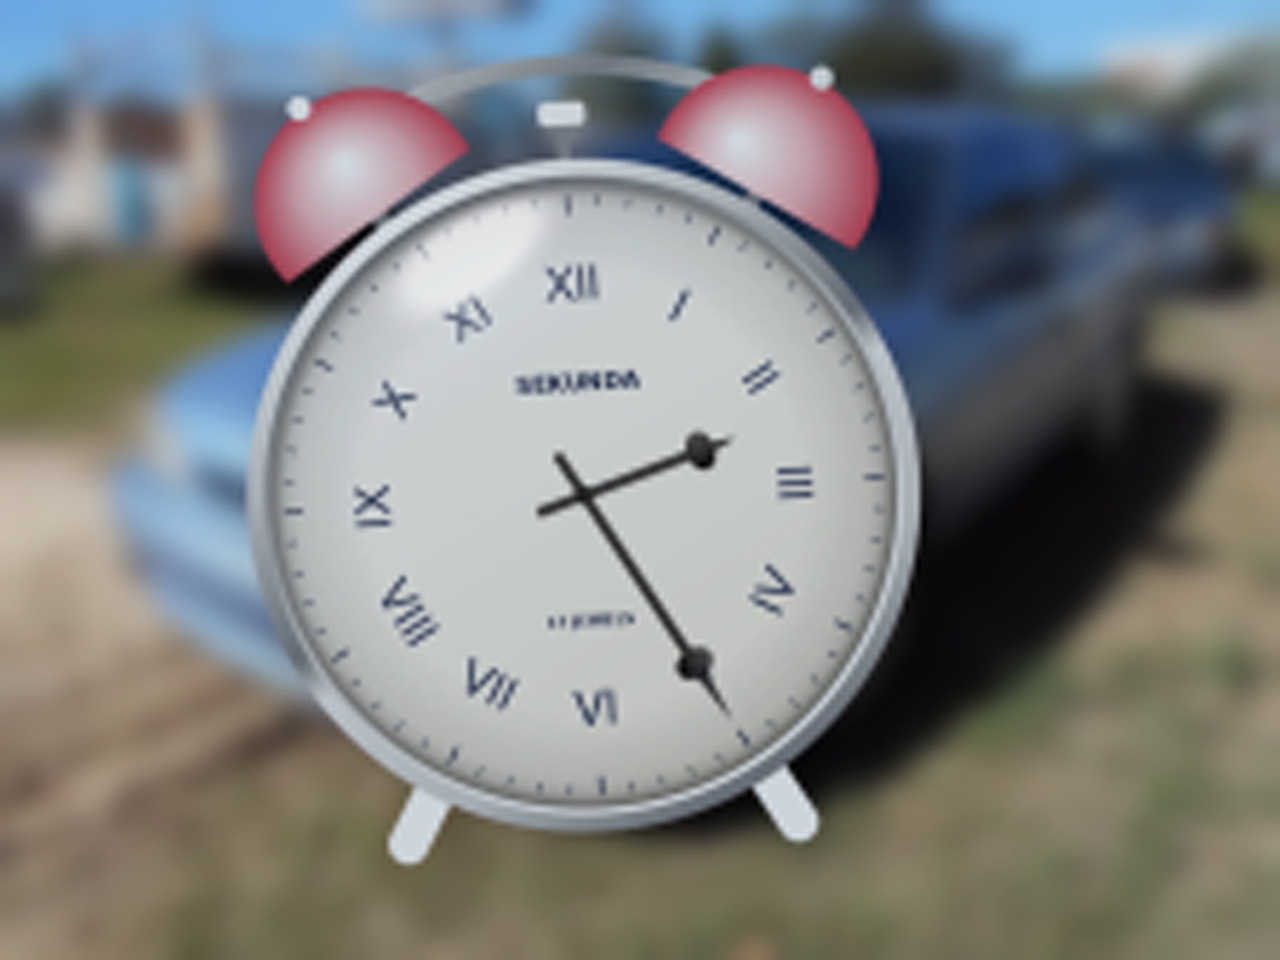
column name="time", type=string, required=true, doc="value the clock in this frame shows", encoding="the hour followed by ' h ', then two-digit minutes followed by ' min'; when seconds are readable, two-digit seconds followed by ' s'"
2 h 25 min
